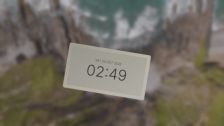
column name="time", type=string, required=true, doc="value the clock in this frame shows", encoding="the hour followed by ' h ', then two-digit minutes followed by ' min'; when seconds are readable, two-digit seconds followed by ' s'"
2 h 49 min
